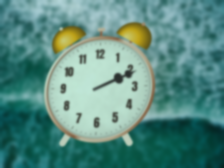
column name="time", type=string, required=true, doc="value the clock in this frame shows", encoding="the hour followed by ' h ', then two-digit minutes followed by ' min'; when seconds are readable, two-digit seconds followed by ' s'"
2 h 11 min
